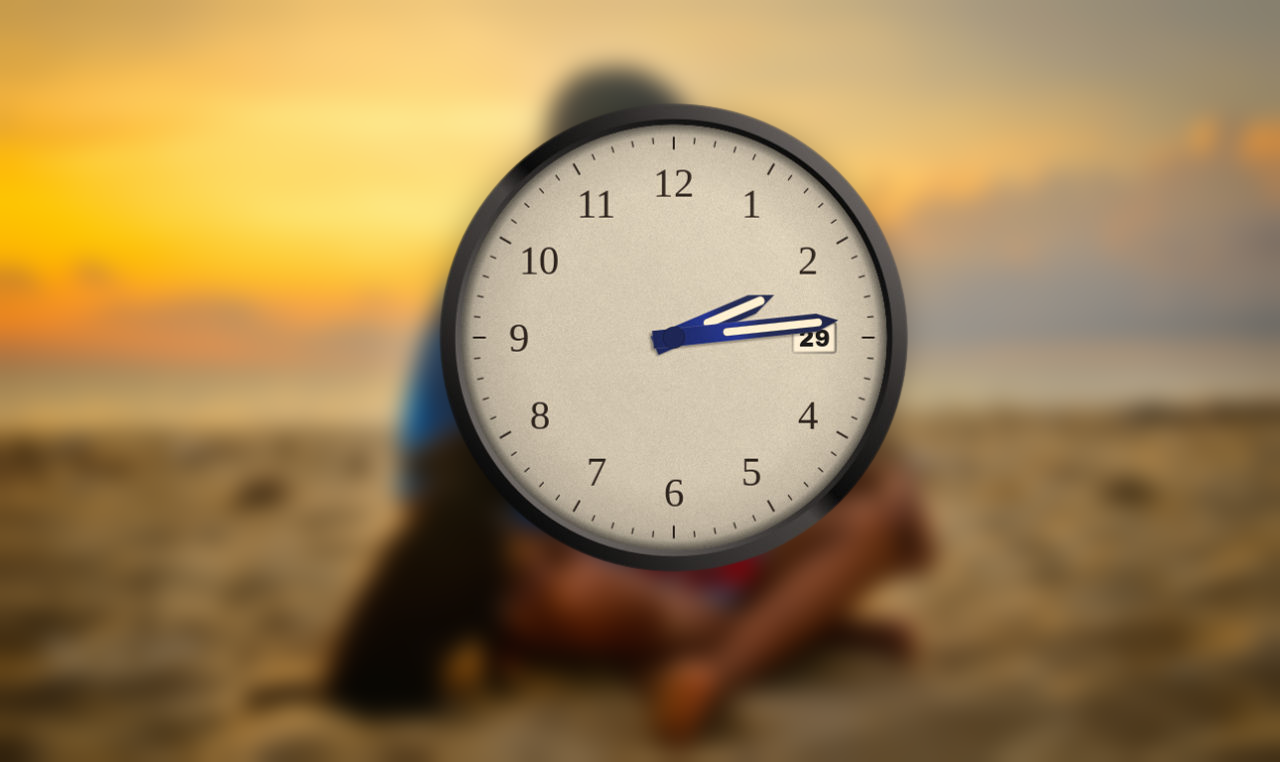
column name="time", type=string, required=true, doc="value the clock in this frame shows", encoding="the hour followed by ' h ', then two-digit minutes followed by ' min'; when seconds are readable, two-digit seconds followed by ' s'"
2 h 14 min
